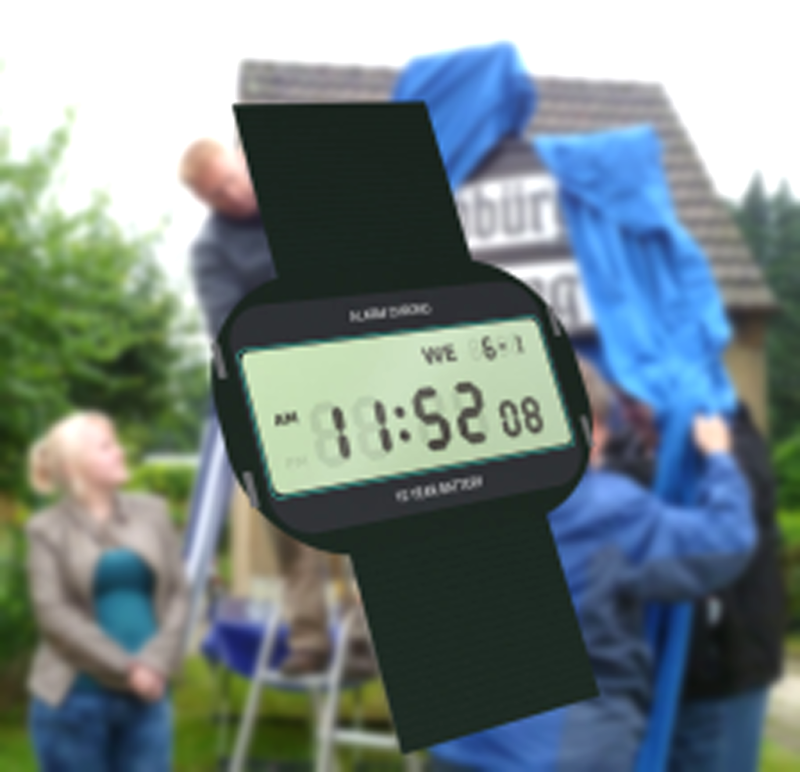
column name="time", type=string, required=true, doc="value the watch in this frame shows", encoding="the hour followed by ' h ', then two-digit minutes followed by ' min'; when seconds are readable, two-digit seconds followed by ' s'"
11 h 52 min 08 s
